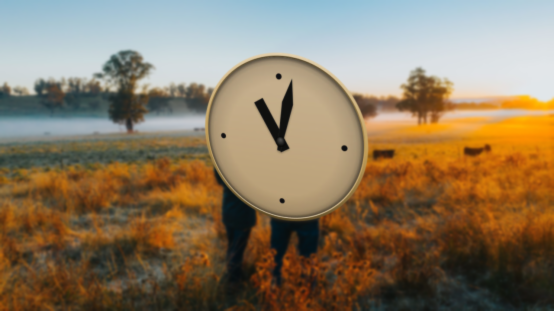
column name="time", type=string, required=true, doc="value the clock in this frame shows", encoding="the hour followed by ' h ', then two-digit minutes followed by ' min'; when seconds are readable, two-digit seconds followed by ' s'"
11 h 02 min
